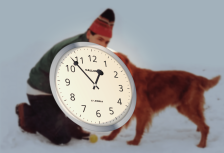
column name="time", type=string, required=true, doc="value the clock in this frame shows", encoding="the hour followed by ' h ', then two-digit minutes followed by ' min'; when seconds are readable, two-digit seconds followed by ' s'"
12 h 53 min
